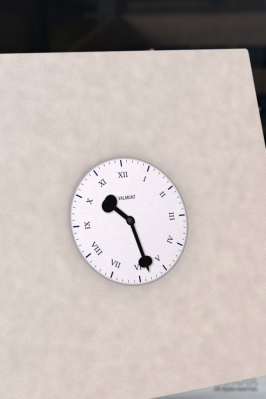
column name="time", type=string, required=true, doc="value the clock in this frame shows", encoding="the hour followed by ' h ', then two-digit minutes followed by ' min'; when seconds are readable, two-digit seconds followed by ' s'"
10 h 28 min
